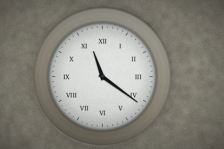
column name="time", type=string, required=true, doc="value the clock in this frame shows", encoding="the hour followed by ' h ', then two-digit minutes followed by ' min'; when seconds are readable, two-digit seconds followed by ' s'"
11 h 21 min
